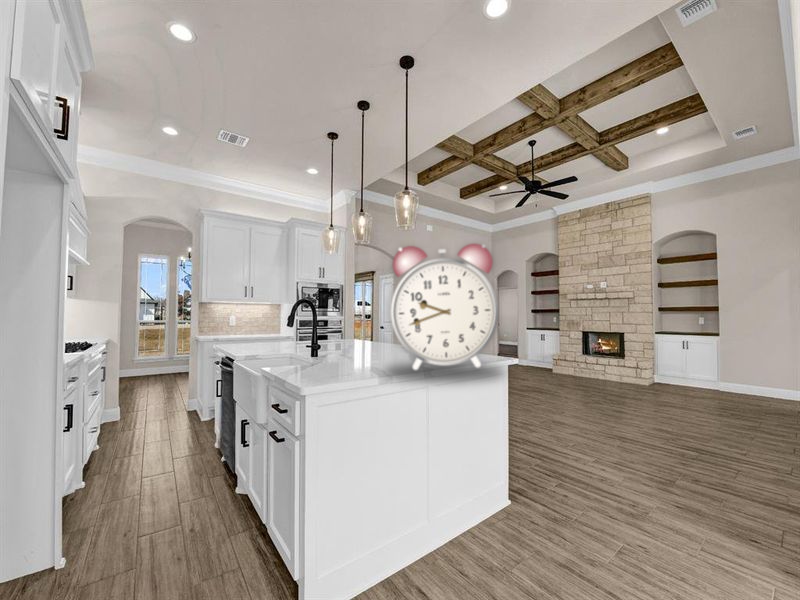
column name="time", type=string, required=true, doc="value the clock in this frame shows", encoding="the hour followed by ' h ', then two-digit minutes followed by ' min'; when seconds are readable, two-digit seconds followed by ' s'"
9 h 42 min
